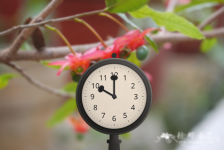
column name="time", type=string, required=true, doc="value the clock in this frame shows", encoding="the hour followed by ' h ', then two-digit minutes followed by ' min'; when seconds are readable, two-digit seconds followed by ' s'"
10 h 00 min
